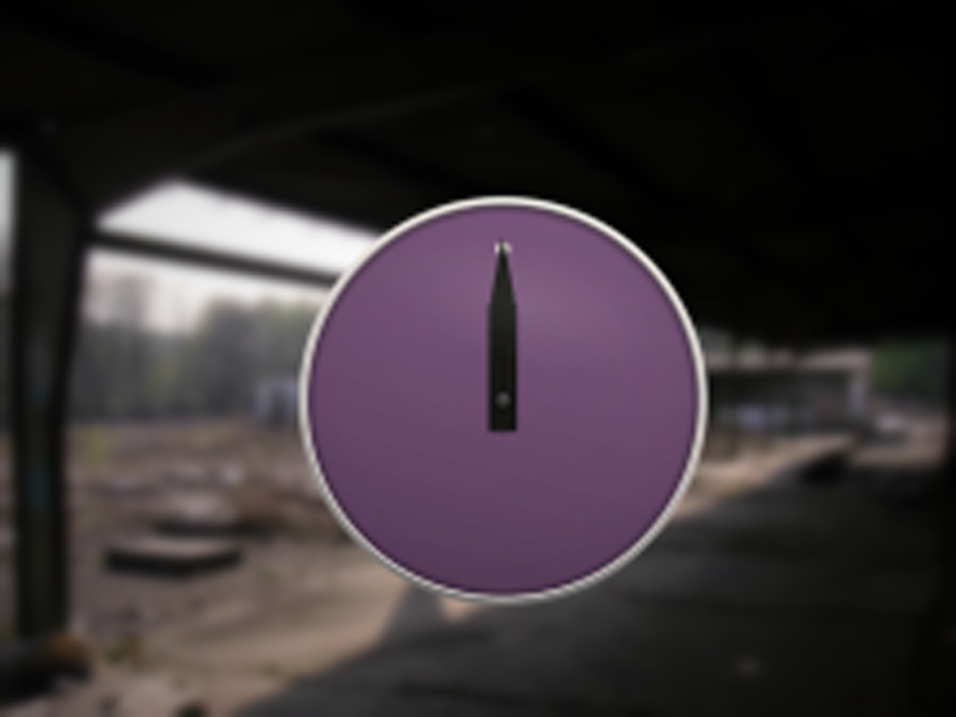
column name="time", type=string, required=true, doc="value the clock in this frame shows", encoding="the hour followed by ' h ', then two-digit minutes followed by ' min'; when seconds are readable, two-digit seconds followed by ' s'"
12 h 00 min
